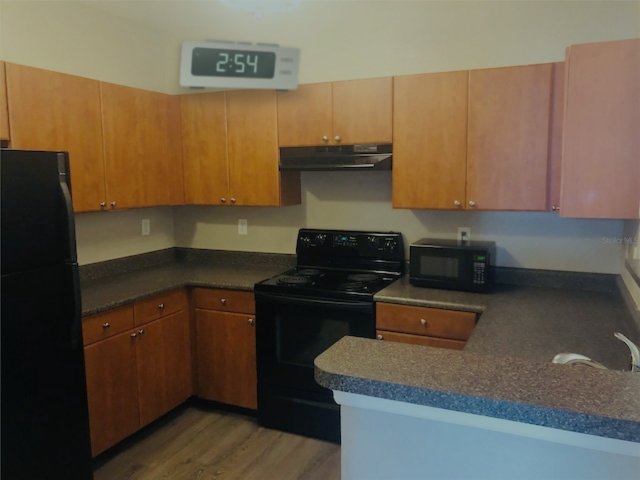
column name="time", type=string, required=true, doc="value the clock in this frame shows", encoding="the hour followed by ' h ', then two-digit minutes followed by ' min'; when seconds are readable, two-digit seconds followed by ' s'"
2 h 54 min
